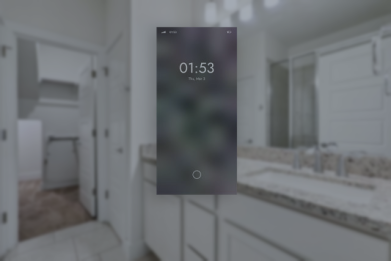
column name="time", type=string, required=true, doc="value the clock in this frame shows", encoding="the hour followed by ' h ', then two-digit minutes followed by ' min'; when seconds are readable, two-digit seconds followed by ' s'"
1 h 53 min
